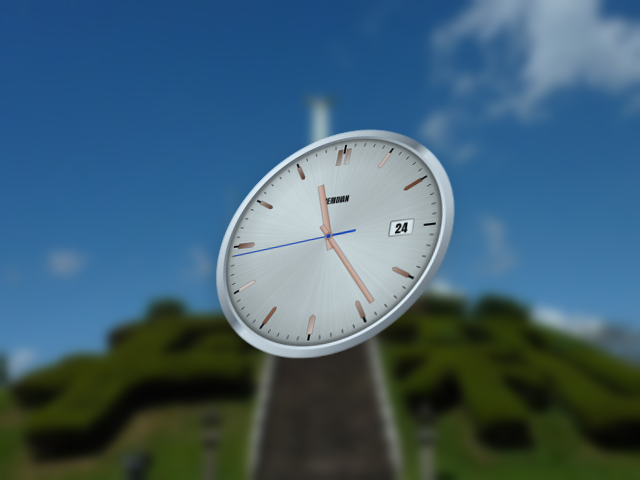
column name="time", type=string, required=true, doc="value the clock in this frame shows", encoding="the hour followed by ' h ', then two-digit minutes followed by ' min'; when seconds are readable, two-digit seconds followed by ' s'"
11 h 23 min 44 s
